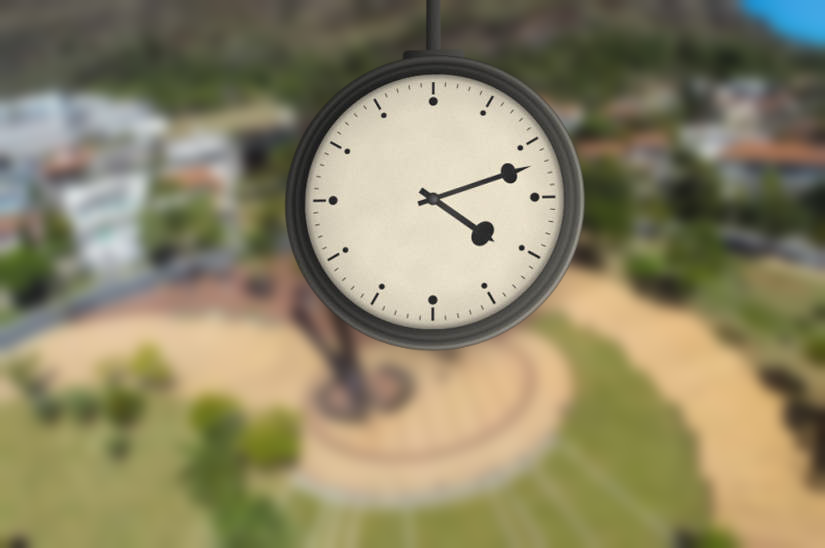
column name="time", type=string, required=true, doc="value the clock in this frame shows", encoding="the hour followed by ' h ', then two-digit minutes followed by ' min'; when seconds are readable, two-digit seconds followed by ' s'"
4 h 12 min
